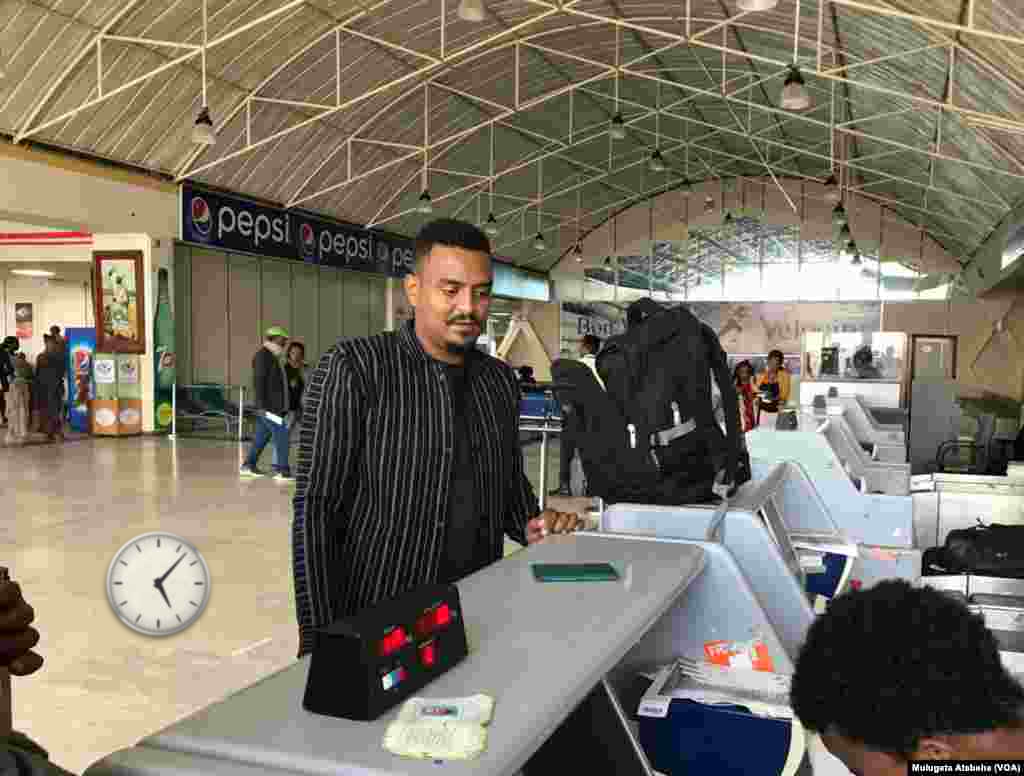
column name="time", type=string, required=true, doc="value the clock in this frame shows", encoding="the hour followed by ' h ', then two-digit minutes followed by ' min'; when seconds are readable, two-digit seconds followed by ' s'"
5 h 07 min
